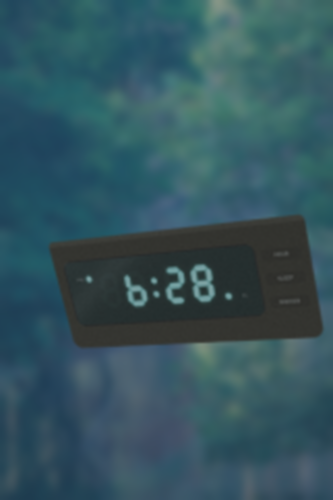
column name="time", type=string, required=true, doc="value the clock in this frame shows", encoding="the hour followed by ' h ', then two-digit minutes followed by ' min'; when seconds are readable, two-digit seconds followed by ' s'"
6 h 28 min
